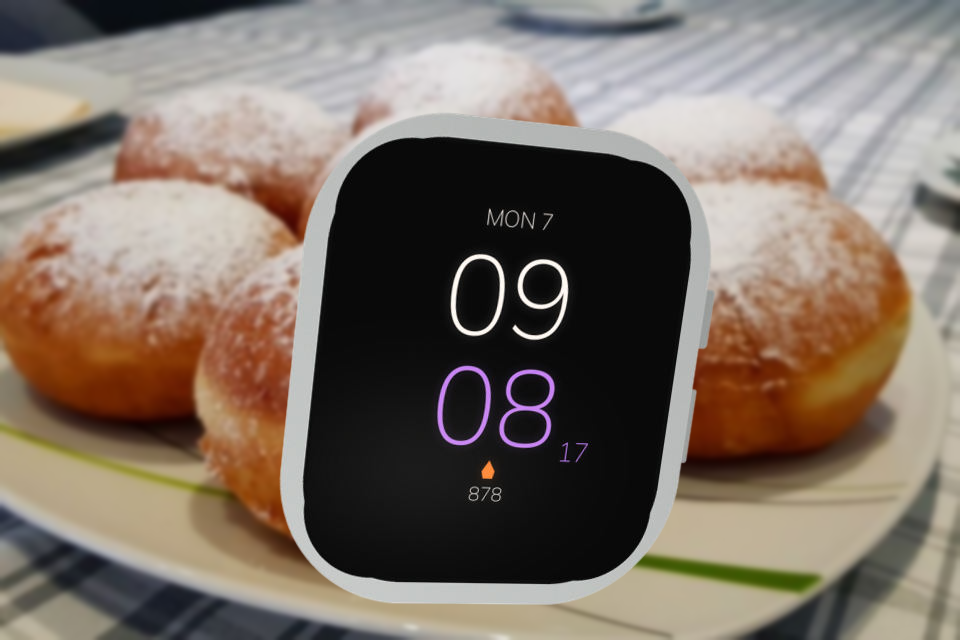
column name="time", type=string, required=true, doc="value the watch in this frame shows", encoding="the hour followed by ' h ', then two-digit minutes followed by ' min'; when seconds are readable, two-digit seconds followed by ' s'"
9 h 08 min 17 s
